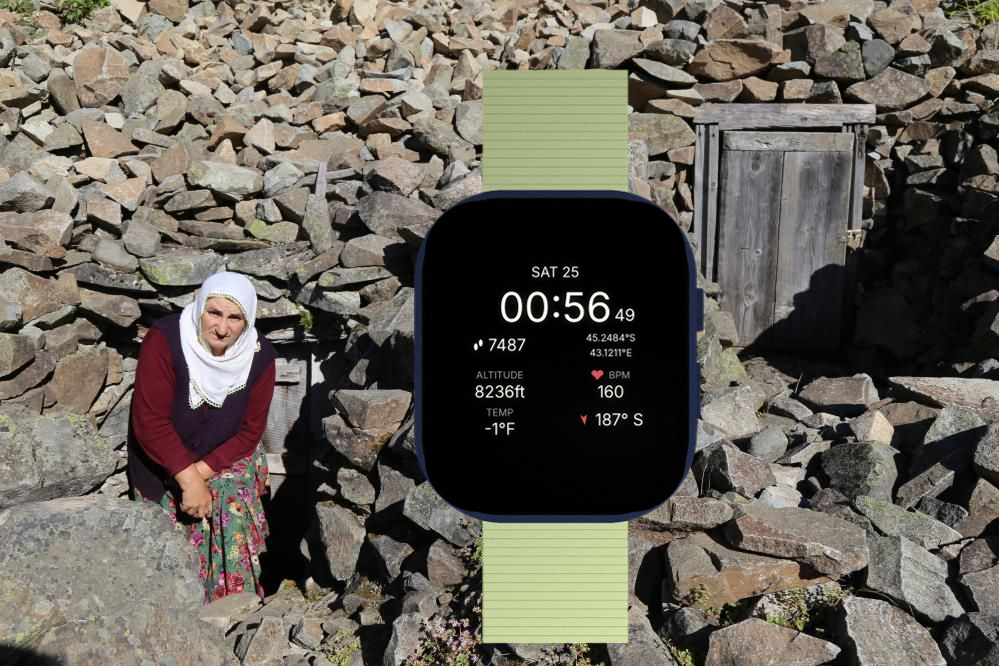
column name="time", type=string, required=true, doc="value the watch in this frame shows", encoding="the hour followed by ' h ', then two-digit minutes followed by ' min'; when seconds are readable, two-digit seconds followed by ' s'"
0 h 56 min 49 s
